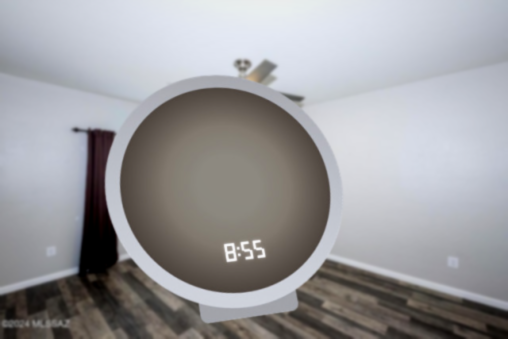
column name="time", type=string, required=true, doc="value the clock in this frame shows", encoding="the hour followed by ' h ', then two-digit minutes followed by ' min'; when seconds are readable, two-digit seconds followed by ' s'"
8 h 55 min
